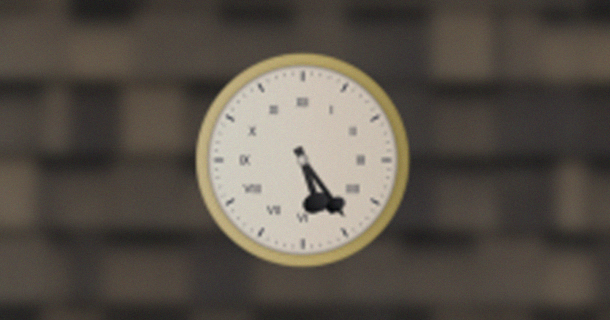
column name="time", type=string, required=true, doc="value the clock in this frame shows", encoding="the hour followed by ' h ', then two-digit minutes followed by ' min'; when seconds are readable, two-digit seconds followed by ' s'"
5 h 24 min
